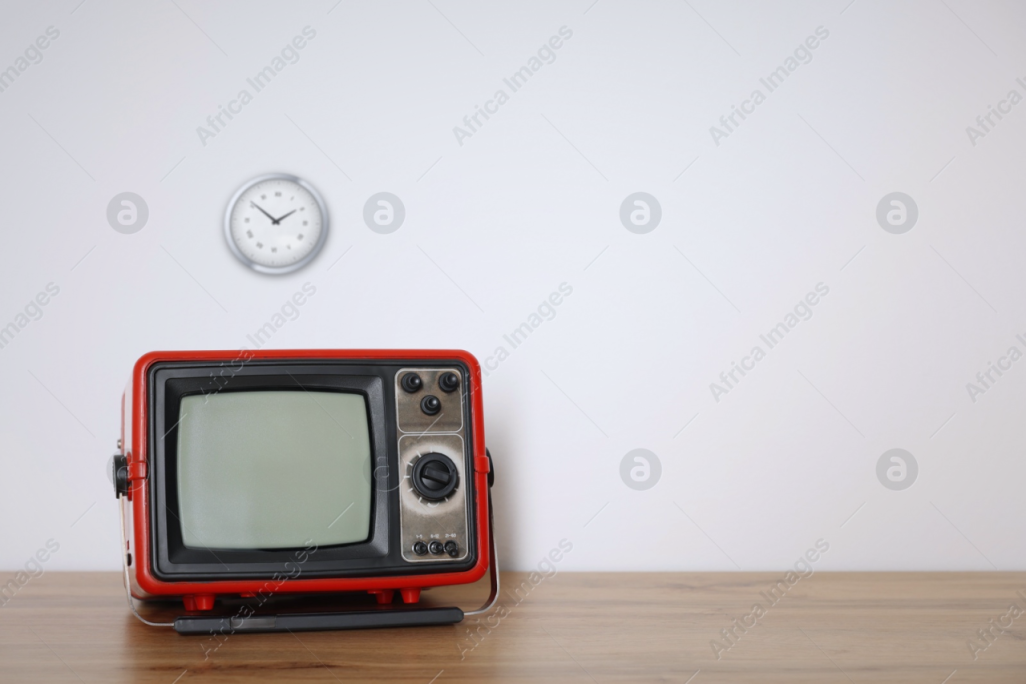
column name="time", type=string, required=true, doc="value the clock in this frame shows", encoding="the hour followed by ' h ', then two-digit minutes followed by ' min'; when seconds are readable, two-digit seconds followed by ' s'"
1 h 51 min
